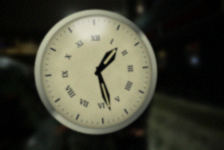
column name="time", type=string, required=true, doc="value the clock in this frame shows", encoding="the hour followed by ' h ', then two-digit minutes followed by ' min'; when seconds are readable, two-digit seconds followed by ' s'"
1 h 28 min
